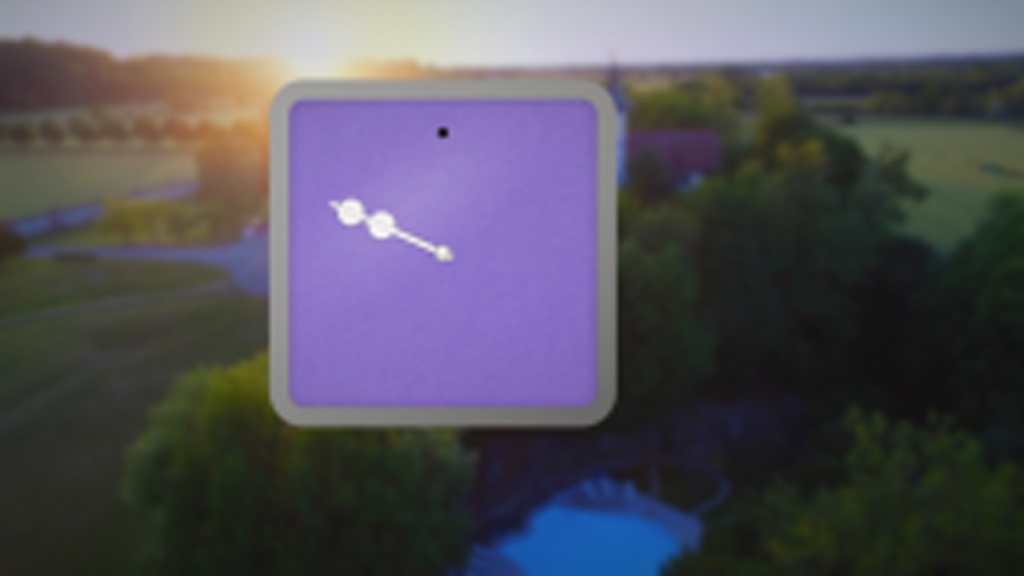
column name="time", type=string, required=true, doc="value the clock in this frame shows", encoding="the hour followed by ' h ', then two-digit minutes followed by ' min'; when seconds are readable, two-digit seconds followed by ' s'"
9 h 49 min
